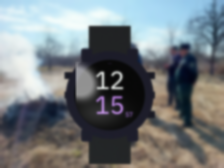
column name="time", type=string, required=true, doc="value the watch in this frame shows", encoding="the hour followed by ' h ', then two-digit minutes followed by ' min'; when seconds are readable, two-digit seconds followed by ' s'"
12 h 15 min
